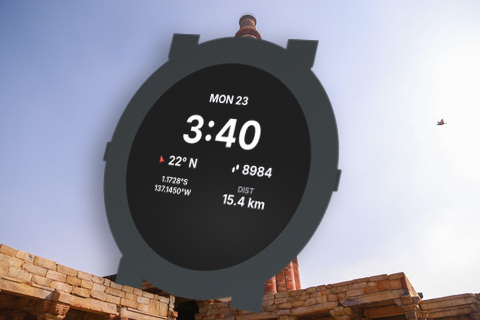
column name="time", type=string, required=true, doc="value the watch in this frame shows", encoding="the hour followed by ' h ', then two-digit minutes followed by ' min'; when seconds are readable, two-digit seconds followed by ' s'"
3 h 40 min
